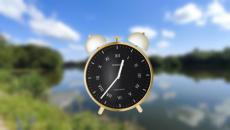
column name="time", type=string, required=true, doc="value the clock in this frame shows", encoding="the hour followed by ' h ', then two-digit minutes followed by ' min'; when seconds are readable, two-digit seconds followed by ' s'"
12 h 37 min
